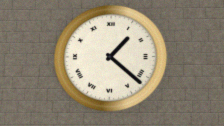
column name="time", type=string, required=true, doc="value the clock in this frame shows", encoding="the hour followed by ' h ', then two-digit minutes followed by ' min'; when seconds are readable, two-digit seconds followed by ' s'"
1 h 22 min
